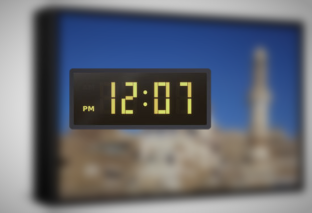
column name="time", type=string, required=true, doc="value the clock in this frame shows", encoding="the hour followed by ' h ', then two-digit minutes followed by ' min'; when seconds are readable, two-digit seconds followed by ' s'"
12 h 07 min
